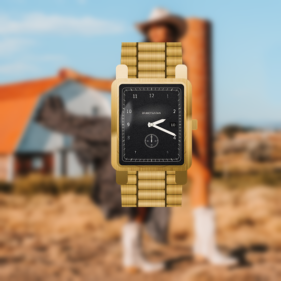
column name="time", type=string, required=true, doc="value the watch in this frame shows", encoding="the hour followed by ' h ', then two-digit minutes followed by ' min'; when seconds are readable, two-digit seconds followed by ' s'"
2 h 19 min
